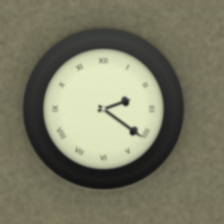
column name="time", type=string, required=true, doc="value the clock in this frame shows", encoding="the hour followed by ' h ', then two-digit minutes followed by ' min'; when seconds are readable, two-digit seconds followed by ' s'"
2 h 21 min
